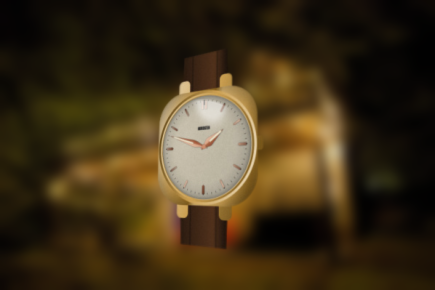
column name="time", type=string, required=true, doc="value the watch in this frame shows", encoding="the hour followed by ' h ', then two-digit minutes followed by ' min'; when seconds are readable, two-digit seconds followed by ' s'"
1 h 48 min
